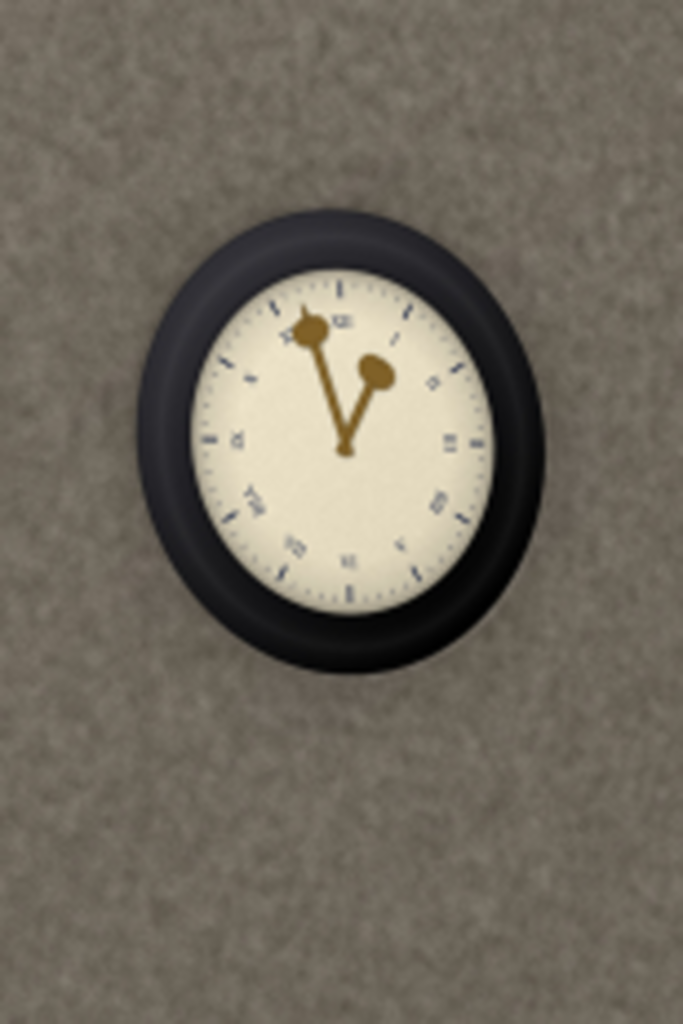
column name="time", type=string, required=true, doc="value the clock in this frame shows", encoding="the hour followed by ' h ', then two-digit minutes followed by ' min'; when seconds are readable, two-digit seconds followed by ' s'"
12 h 57 min
